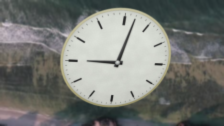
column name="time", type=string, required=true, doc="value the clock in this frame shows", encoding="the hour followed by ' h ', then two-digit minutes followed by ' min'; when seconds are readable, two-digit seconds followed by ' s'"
9 h 02 min
